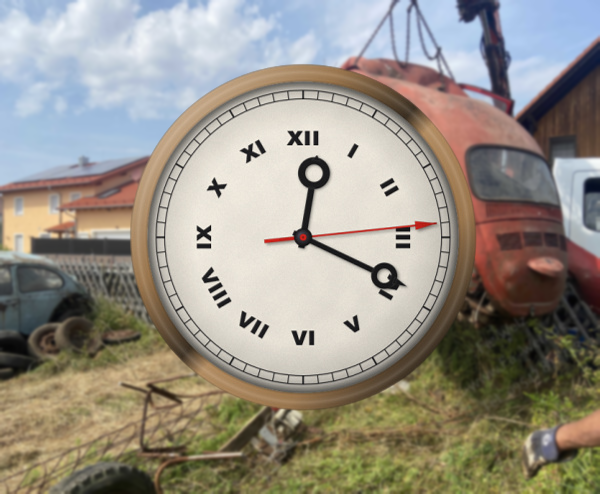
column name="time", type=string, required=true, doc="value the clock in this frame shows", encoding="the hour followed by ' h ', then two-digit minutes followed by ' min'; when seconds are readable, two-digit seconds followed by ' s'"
12 h 19 min 14 s
